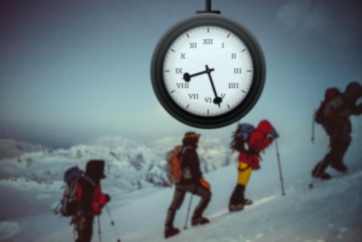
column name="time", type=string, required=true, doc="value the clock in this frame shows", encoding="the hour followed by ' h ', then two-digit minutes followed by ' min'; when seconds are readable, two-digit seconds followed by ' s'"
8 h 27 min
